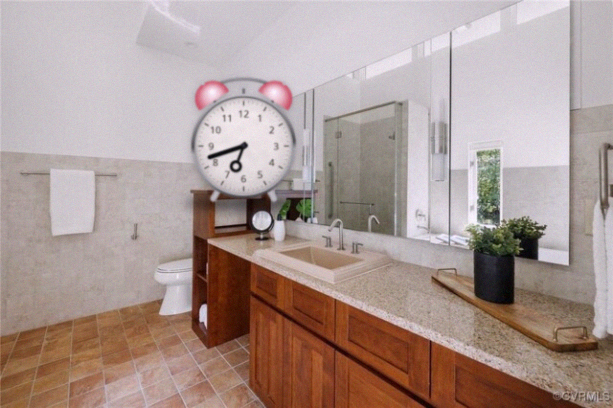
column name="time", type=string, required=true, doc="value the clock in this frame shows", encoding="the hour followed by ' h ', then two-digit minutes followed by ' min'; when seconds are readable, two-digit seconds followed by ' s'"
6 h 42 min
